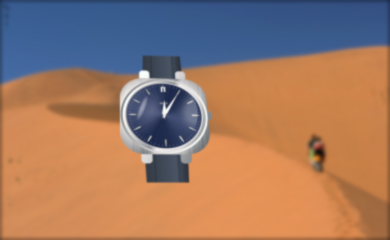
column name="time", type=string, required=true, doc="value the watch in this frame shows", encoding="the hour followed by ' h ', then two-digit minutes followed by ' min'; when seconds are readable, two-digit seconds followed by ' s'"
12 h 05 min
